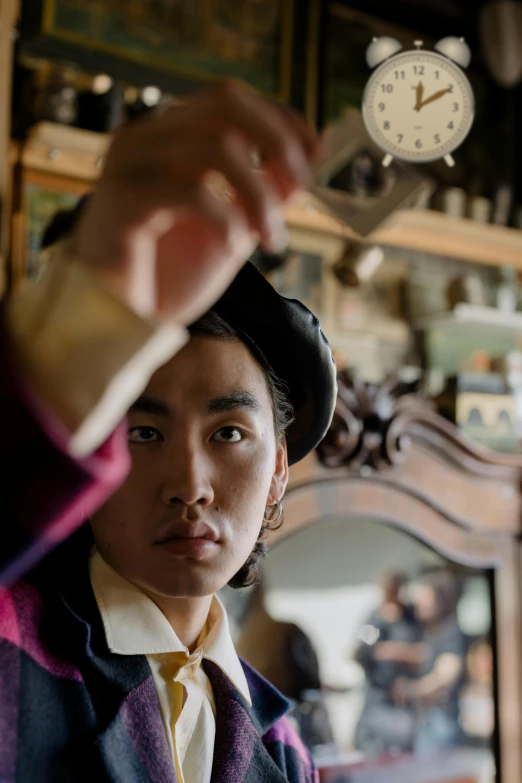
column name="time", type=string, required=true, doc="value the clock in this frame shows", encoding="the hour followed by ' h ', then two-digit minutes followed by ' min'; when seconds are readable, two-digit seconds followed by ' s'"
12 h 10 min
